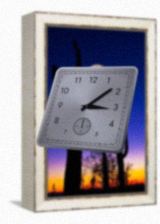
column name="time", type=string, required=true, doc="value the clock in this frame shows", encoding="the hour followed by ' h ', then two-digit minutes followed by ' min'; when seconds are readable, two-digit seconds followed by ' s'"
3 h 08 min
